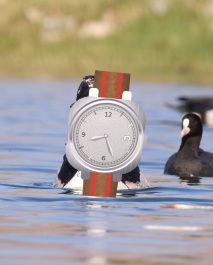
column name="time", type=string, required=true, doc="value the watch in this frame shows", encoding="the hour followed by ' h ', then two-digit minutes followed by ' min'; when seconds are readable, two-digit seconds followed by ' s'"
8 h 26 min
